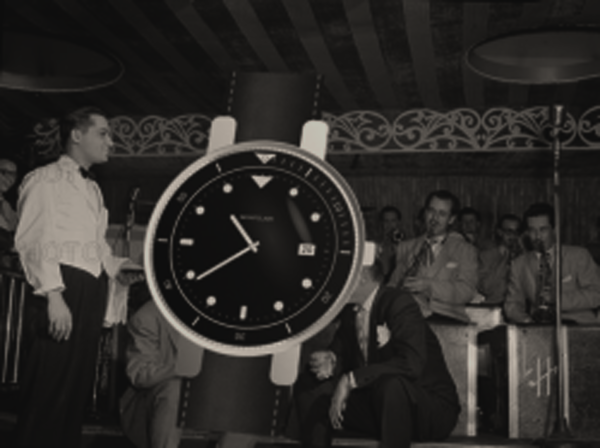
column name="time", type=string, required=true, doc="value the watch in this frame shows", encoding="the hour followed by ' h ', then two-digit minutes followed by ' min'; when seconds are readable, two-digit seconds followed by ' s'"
10 h 39 min
